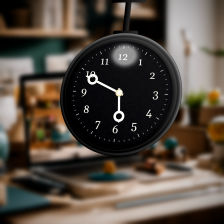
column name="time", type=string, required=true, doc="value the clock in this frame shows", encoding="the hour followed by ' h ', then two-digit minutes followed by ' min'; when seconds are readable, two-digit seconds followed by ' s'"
5 h 49 min
